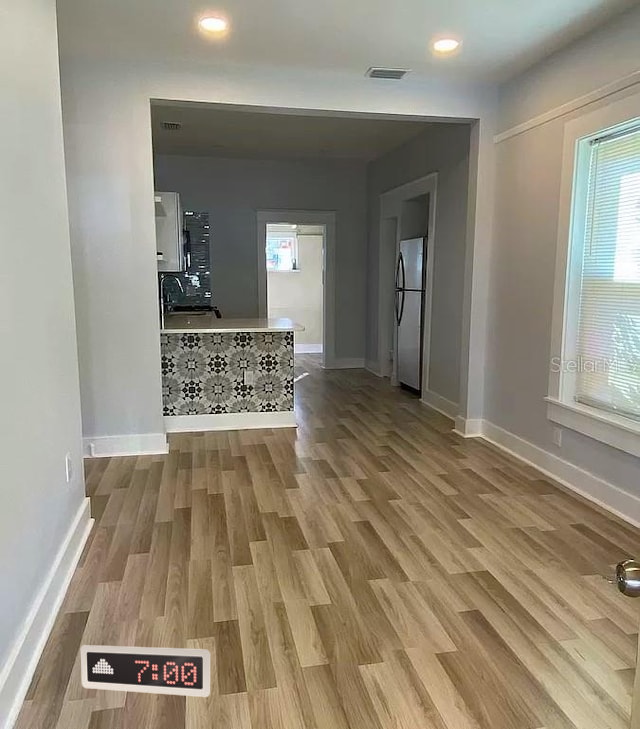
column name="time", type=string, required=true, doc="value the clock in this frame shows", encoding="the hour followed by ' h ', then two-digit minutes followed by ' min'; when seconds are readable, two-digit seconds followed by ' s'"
7 h 00 min
